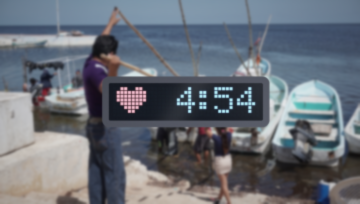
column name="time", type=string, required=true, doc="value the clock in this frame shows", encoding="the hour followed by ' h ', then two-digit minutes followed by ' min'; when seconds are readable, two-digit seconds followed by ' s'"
4 h 54 min
